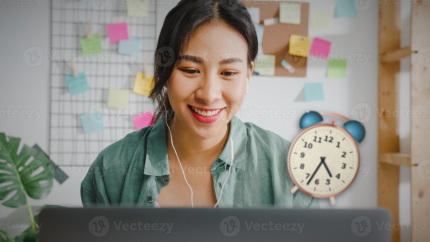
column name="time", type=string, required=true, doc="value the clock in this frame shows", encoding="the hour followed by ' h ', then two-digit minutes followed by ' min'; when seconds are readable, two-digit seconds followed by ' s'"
4 h 33 min
